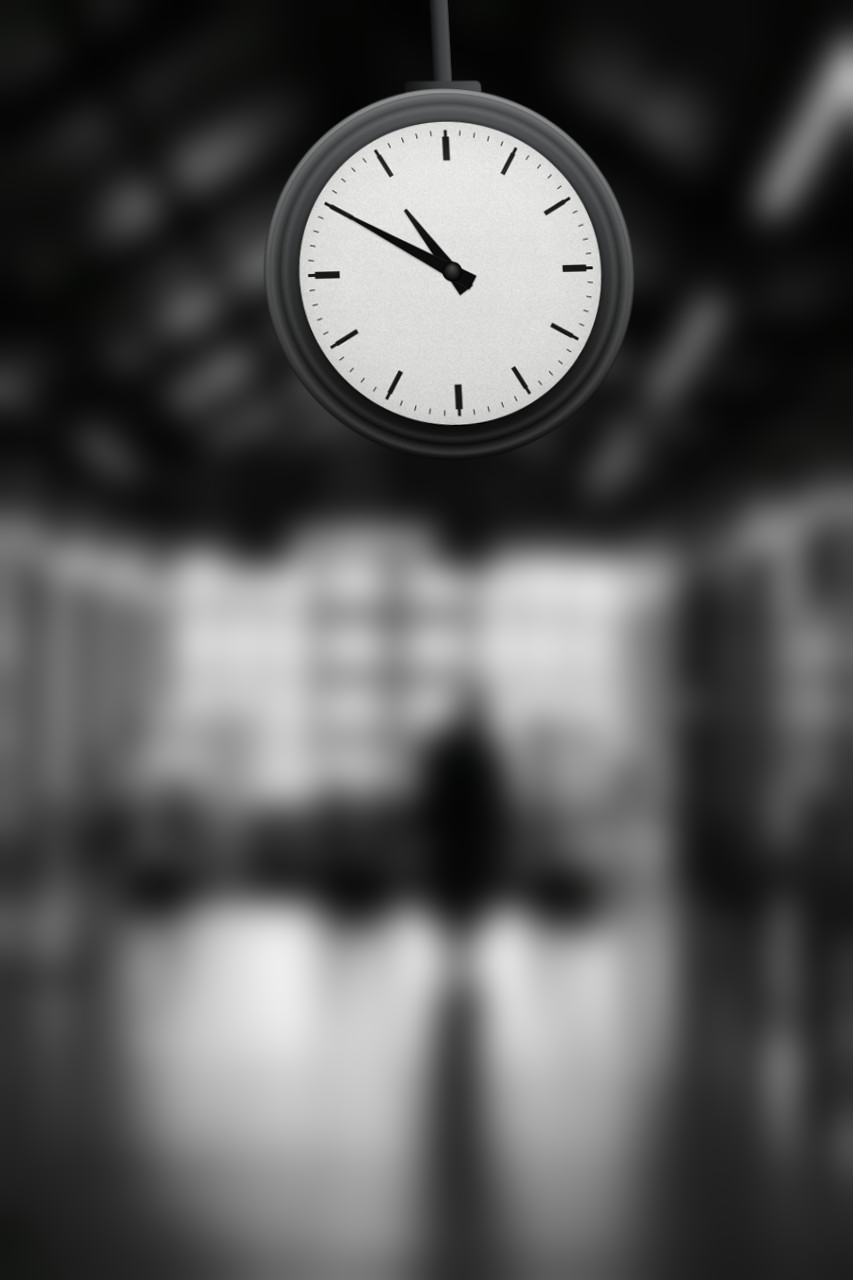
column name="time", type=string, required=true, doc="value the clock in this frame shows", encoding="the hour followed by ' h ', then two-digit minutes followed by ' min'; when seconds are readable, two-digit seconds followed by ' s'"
10 h 50 min
